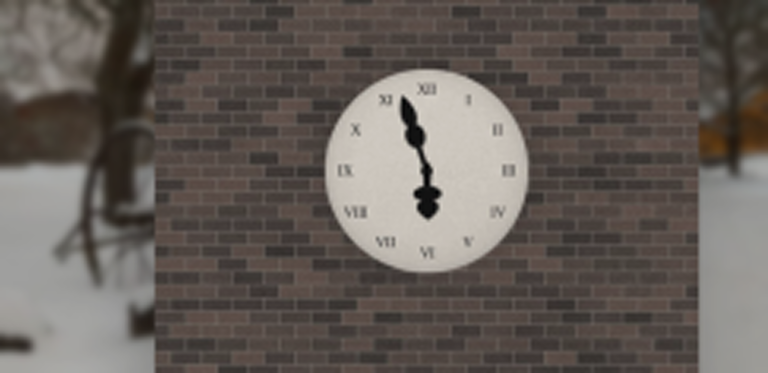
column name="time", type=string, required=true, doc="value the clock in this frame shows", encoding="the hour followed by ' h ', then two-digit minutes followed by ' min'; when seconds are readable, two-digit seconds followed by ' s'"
5 h 57 min
